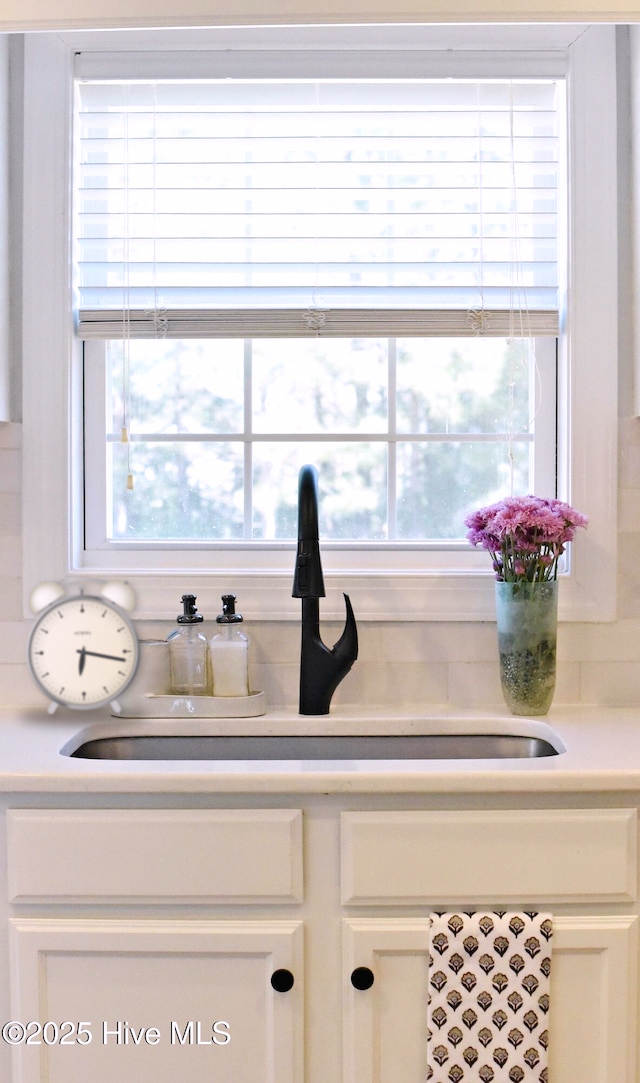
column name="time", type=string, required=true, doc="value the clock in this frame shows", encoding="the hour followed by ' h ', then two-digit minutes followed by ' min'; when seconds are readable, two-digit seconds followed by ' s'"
6 h 17 min
